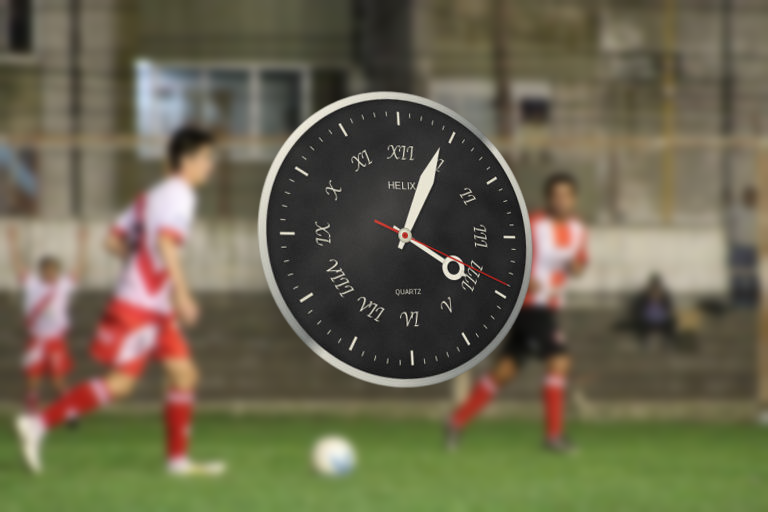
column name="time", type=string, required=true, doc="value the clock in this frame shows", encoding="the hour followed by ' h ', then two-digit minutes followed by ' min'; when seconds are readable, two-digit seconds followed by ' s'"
4 h 04 min 19 s
